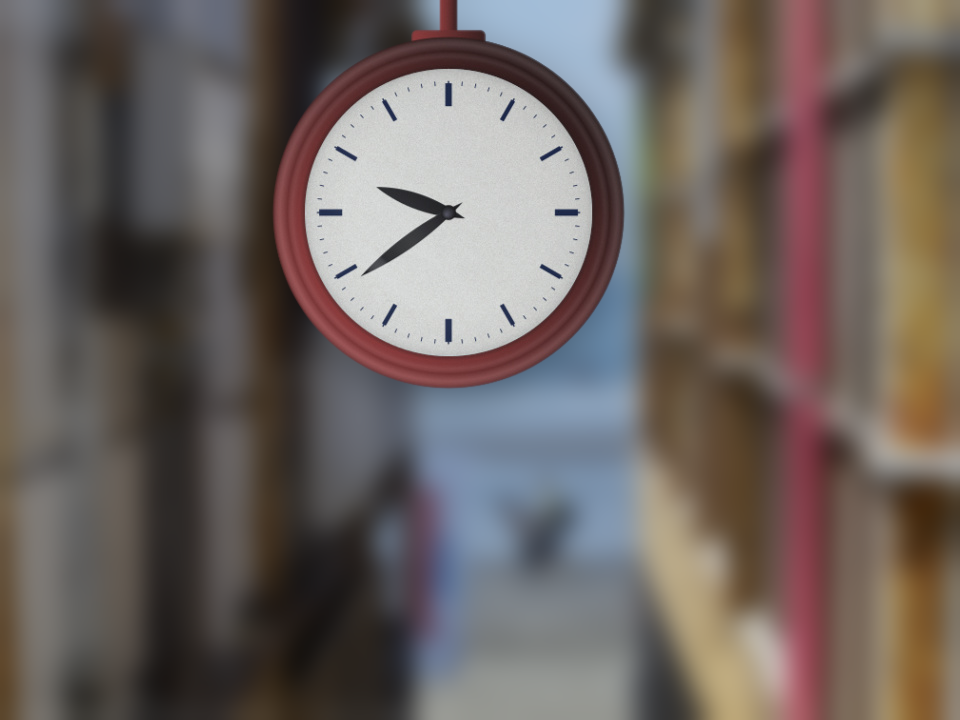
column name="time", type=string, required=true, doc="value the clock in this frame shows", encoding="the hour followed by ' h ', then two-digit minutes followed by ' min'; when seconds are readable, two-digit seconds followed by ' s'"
9 h 39 min
